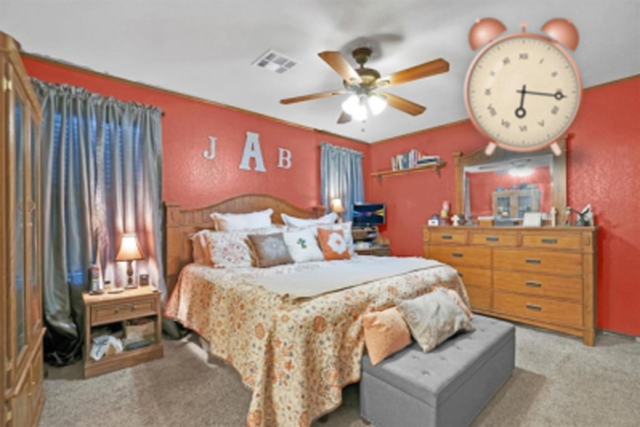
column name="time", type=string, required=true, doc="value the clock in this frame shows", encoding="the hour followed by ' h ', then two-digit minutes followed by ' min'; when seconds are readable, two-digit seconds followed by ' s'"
6 h 16 min
